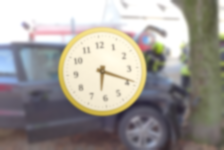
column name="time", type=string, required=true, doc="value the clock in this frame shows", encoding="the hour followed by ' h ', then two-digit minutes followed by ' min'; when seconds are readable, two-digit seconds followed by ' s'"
6 h 19 min
